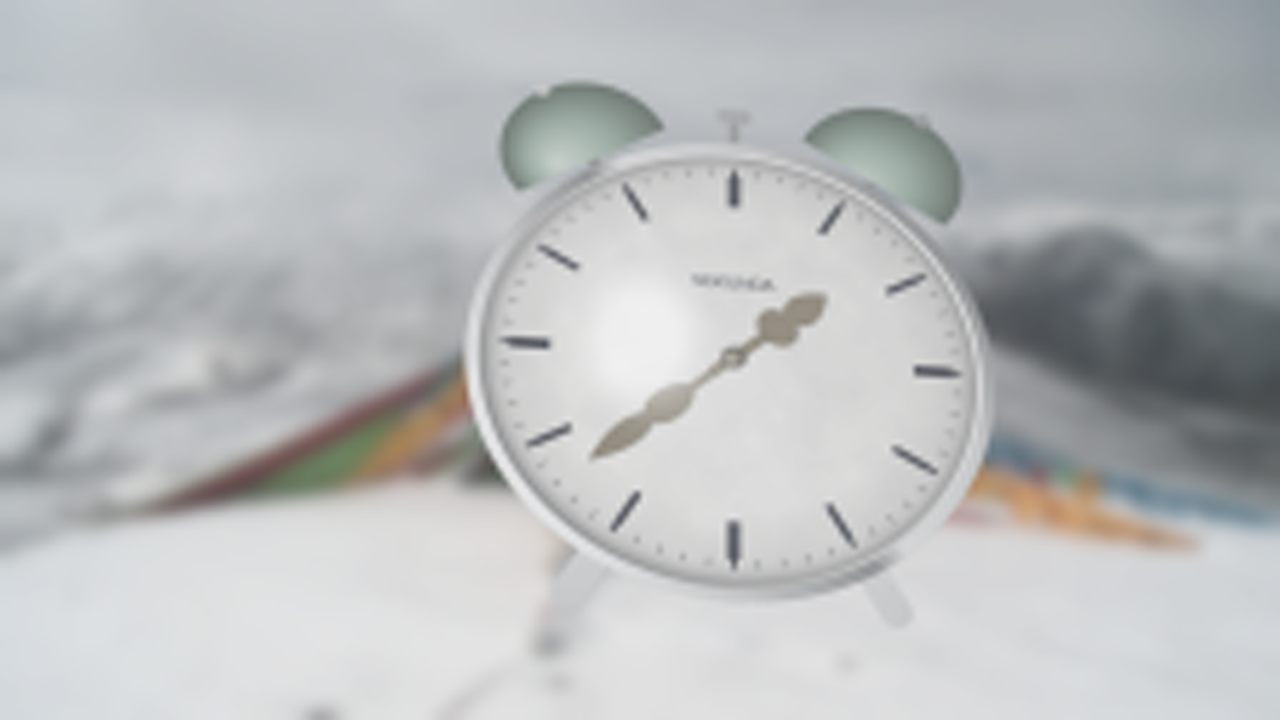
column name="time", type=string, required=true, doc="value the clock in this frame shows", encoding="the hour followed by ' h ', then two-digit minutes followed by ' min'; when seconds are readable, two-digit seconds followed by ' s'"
1 h 38 min
